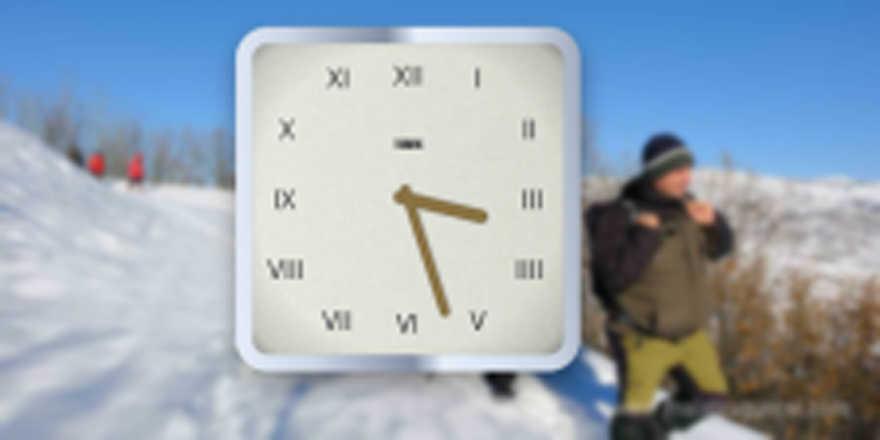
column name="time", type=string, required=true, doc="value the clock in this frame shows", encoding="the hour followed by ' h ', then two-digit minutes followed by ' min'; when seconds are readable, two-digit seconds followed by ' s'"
3 h 27 min
